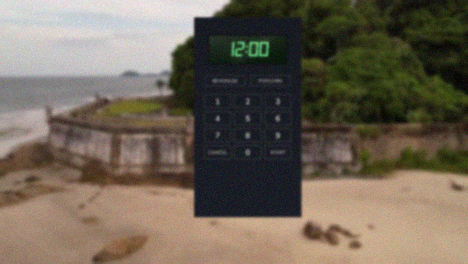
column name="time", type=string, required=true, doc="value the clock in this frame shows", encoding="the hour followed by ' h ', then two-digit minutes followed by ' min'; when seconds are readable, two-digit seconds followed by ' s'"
12 h 00 min
